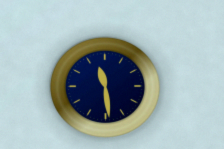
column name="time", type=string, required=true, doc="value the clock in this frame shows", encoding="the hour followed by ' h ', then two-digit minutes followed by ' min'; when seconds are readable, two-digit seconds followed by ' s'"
11 h 29 min
